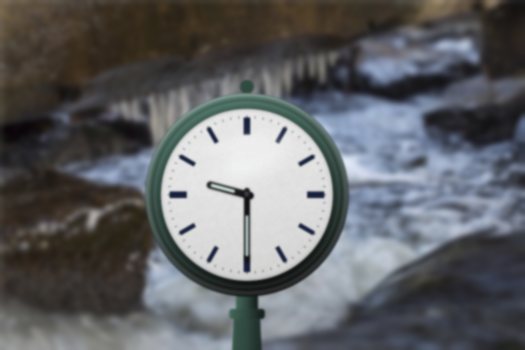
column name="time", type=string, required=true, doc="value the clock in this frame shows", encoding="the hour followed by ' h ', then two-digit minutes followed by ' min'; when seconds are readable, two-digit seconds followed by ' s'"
9 h 30 min
